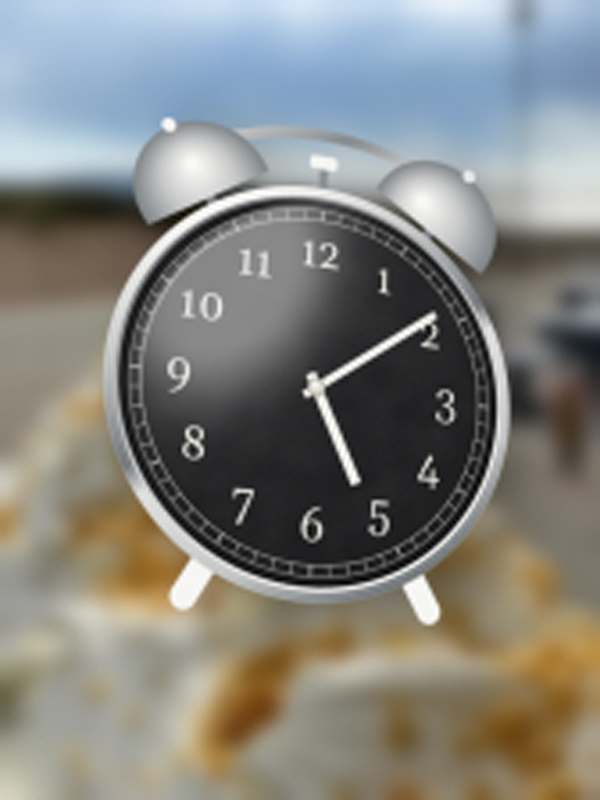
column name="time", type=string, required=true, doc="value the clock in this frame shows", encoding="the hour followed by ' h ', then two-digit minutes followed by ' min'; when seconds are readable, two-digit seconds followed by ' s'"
5 h 09 min
